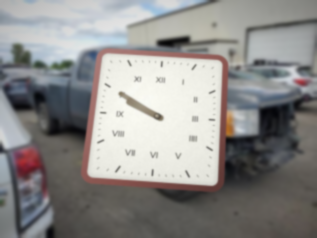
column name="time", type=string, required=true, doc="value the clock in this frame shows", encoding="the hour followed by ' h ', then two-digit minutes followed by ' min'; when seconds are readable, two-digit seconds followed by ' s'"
9 h 50 min
